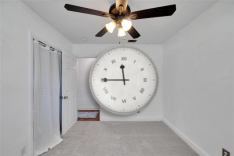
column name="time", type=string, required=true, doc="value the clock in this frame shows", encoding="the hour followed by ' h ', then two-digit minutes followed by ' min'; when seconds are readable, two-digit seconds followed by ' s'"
11 h 45 min
